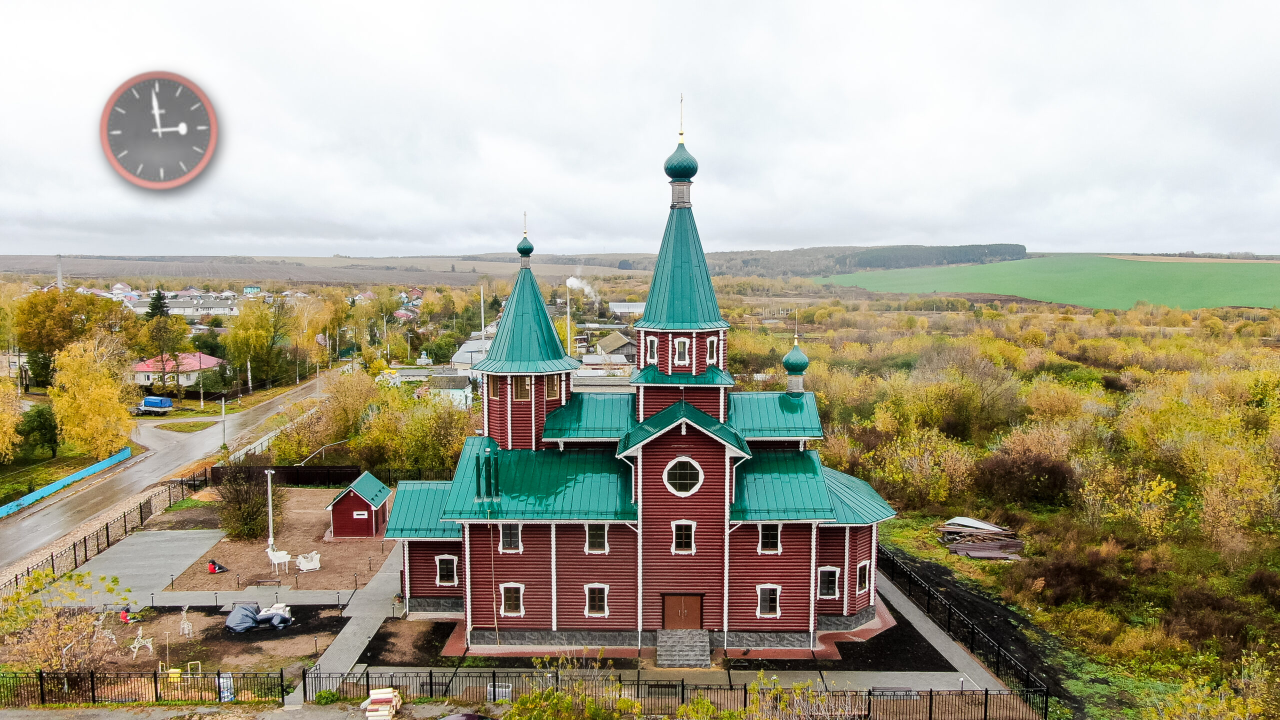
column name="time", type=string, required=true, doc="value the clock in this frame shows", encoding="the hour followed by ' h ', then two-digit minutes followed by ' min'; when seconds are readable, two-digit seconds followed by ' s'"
2 h 59 min
